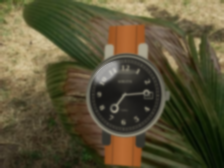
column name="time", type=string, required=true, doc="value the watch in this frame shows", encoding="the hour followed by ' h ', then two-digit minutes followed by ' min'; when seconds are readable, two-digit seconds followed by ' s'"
7 h 14 min
